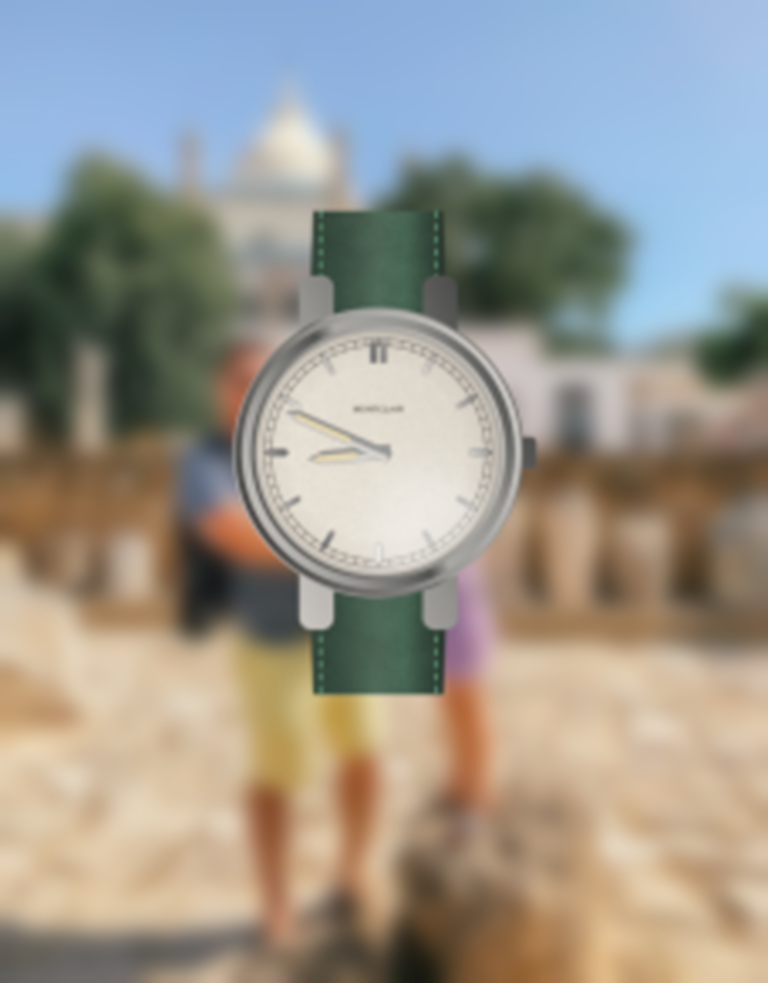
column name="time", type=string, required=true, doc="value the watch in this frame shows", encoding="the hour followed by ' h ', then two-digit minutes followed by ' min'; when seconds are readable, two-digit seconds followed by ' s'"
8 h 49 min
